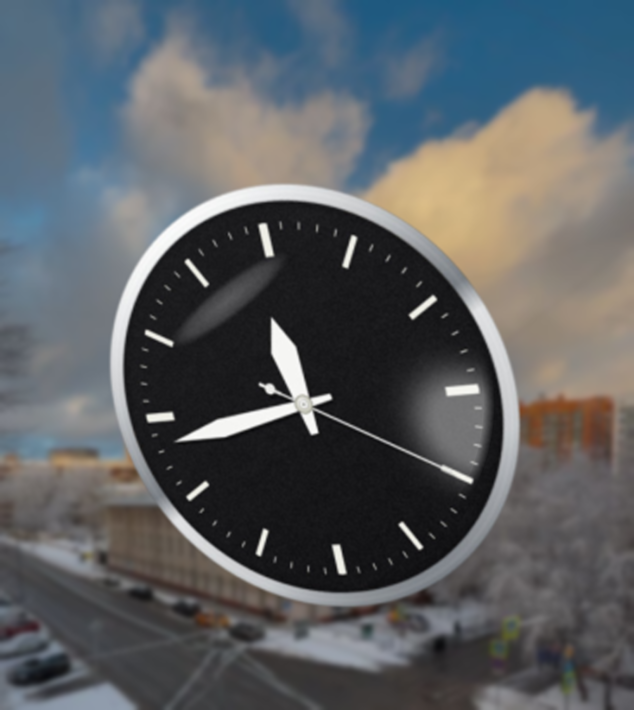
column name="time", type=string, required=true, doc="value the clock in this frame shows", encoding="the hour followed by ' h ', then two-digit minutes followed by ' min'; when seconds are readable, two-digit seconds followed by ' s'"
11 h 43 min 20 s
